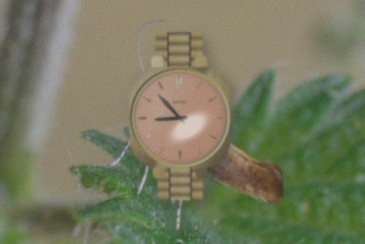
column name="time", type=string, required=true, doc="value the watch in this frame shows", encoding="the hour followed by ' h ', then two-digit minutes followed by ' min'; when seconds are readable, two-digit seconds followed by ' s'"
8 h 53 min
